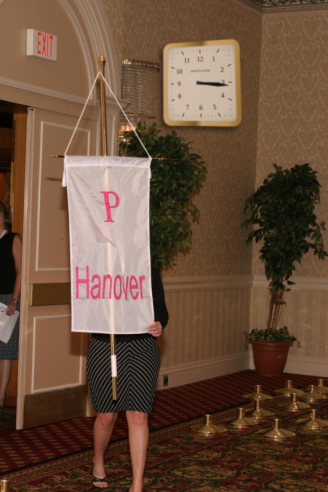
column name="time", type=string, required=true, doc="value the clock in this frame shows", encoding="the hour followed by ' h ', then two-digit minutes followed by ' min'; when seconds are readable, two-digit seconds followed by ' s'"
3 h 16 min
